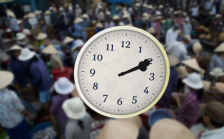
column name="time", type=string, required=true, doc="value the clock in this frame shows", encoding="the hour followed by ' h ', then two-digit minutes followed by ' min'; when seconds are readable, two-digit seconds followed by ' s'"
2 h 10 min
